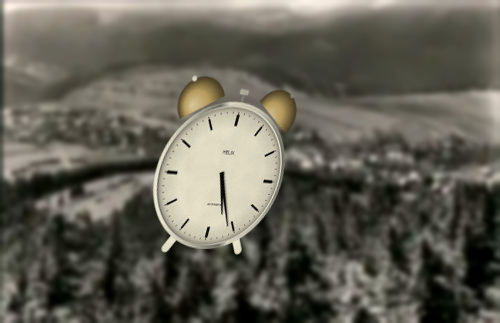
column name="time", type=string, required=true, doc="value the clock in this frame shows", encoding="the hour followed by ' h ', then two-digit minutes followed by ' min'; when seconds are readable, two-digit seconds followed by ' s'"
5 h 26 min
